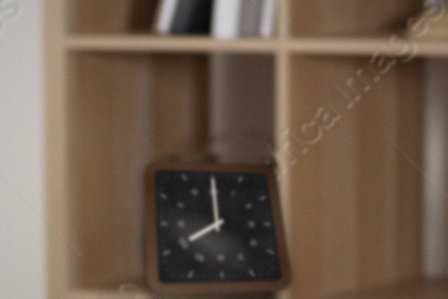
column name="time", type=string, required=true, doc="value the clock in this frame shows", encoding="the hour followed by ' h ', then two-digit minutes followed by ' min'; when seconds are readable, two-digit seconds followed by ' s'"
8 h 00 min
